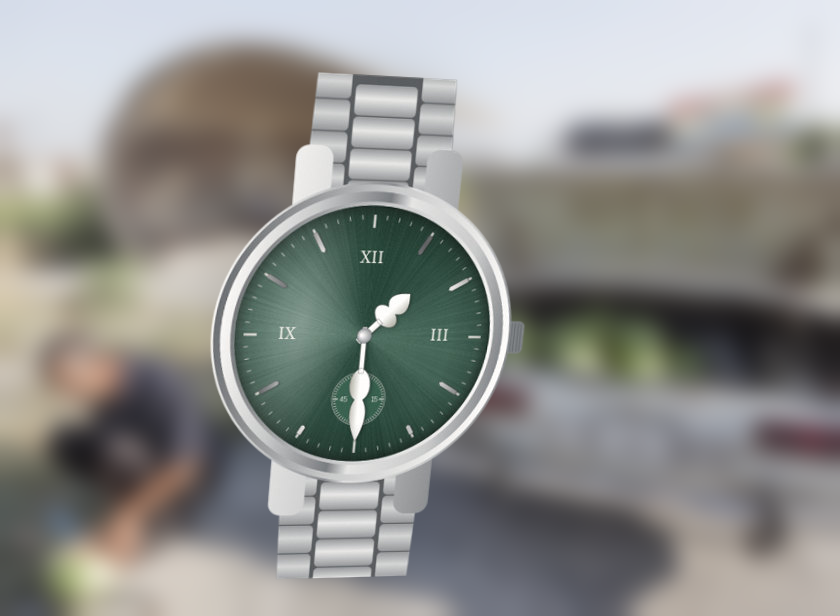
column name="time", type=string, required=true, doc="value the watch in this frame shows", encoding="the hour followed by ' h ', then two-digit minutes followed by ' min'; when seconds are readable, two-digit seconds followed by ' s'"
1 h 30 min
